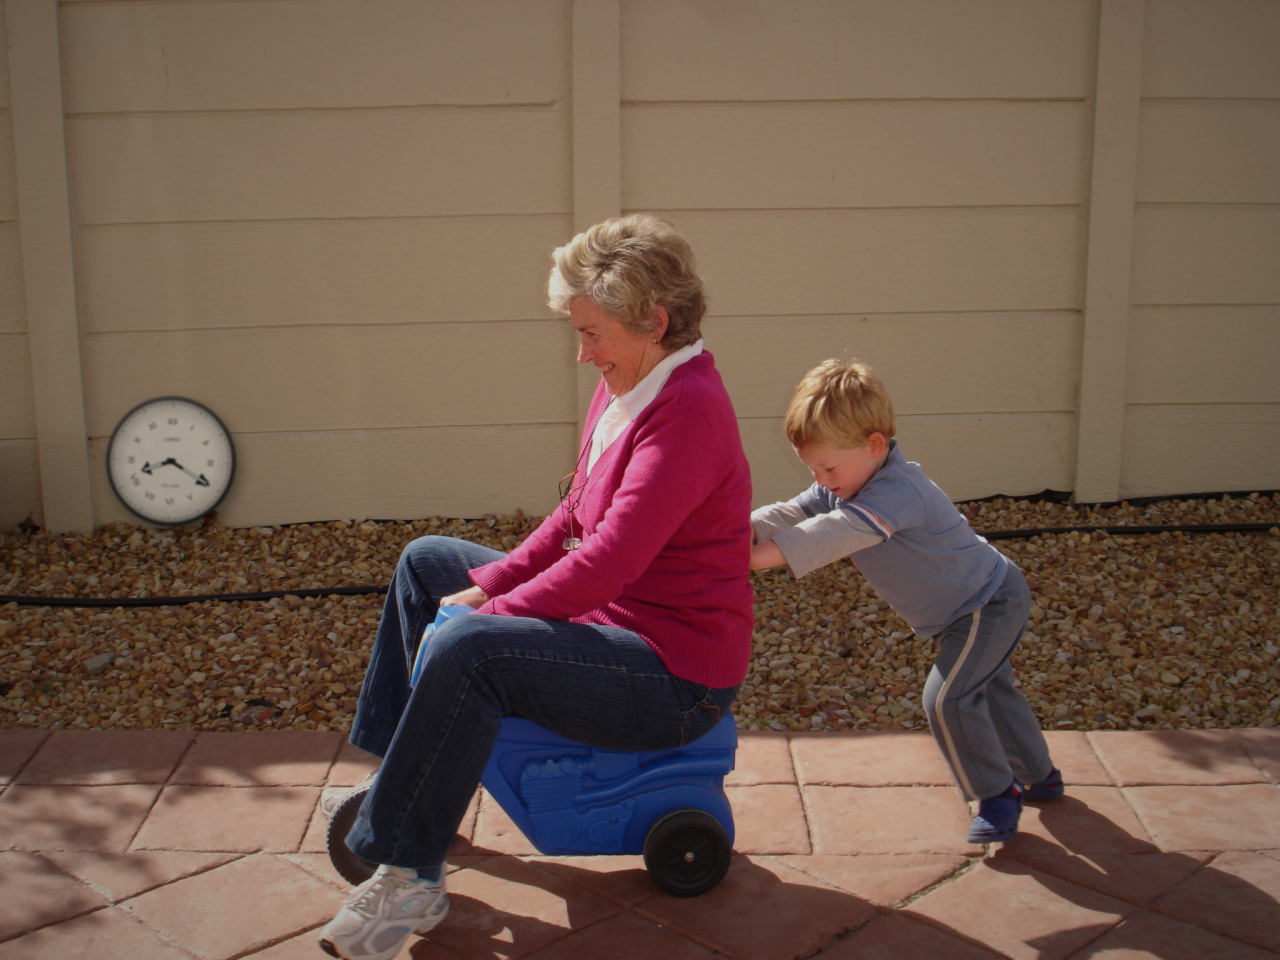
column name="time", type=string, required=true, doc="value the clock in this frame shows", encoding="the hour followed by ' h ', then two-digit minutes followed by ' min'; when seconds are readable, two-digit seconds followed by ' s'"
8 h 20 min
